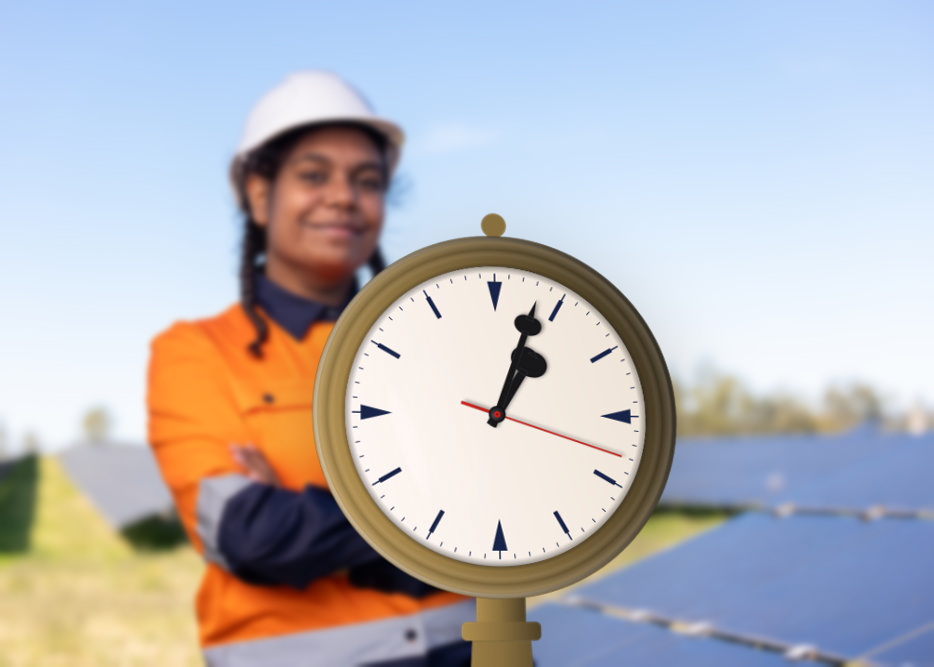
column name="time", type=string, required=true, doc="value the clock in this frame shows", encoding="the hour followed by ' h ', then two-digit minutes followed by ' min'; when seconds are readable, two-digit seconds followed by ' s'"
1 h 03 min 18 s
